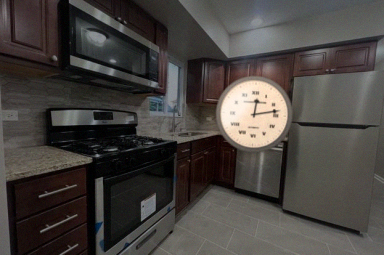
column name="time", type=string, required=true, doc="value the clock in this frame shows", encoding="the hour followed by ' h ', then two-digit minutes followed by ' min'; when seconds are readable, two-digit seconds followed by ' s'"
12 h 13 min
